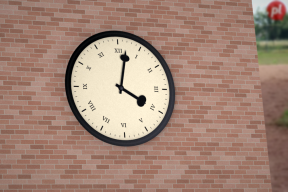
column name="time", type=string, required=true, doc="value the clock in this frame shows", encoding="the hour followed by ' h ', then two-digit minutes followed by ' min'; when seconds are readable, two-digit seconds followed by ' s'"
4 h 02 min
